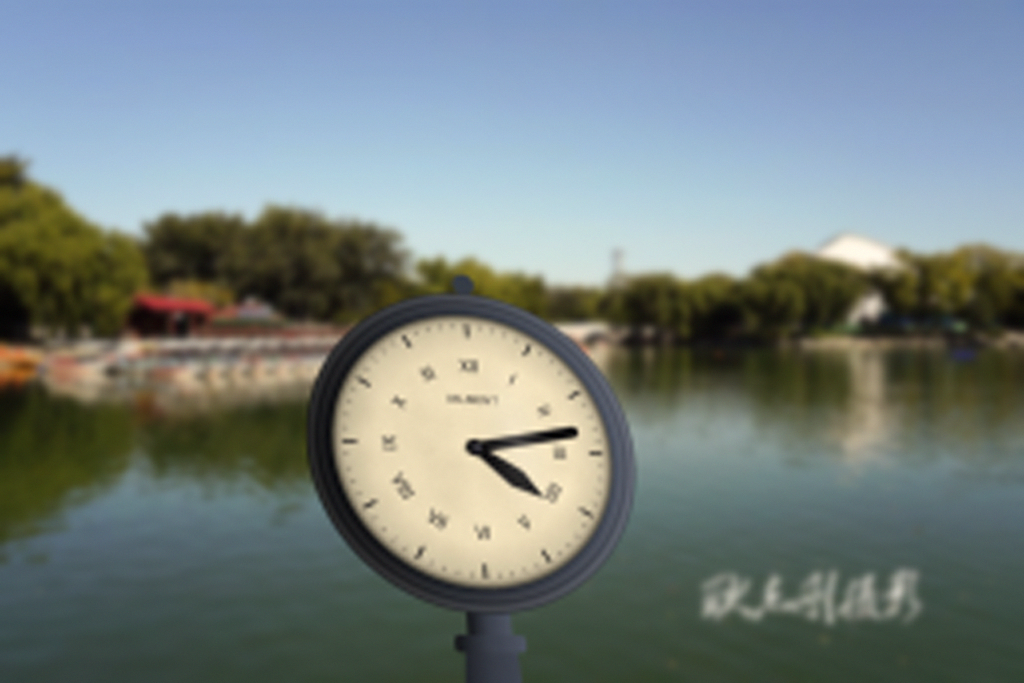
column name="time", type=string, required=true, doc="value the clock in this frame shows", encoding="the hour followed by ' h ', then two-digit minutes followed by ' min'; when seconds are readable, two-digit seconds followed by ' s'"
4 h 13 min
